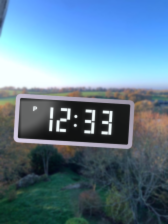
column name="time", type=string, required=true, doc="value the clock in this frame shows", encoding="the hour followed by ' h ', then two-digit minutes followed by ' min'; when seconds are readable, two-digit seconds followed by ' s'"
12 h 33 min
